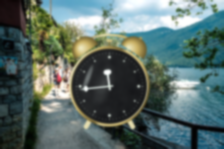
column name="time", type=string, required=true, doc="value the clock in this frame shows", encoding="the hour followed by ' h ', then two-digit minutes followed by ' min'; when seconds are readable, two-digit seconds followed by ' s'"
11 h 44 min
